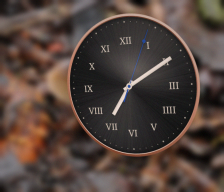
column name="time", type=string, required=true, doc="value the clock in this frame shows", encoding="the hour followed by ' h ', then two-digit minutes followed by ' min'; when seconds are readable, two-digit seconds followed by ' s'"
7 h 10 min 04 s
